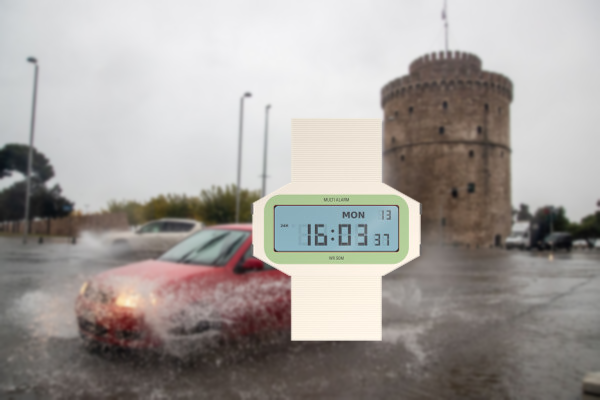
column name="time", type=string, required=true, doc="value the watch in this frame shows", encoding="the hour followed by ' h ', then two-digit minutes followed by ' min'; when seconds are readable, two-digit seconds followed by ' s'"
16 h 03 min 37 s
